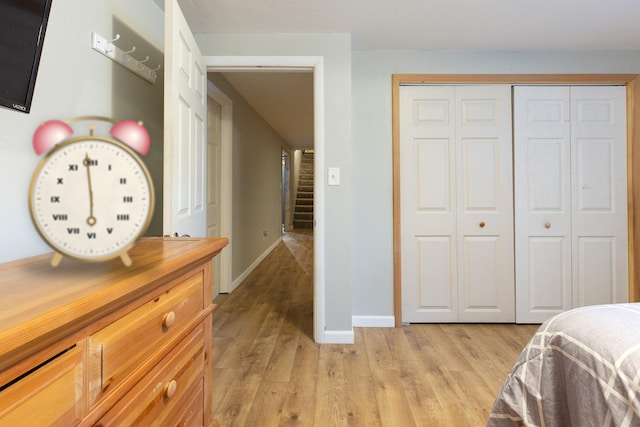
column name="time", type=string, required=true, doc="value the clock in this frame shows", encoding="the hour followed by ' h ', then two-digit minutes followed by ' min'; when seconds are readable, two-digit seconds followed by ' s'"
5 h 59 min
